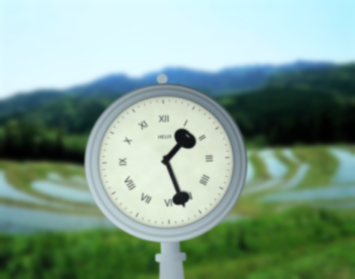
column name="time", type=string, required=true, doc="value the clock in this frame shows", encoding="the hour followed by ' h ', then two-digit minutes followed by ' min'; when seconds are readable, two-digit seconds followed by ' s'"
1 h 27 min
